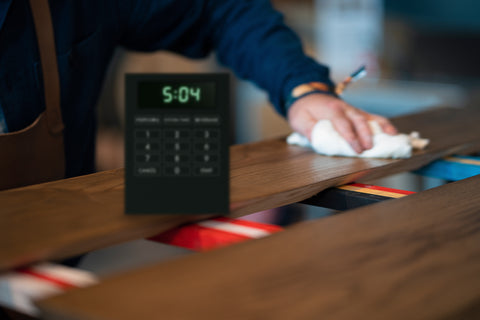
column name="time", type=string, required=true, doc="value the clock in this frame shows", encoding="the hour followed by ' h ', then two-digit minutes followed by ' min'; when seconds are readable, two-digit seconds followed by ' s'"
5 h 04 min
